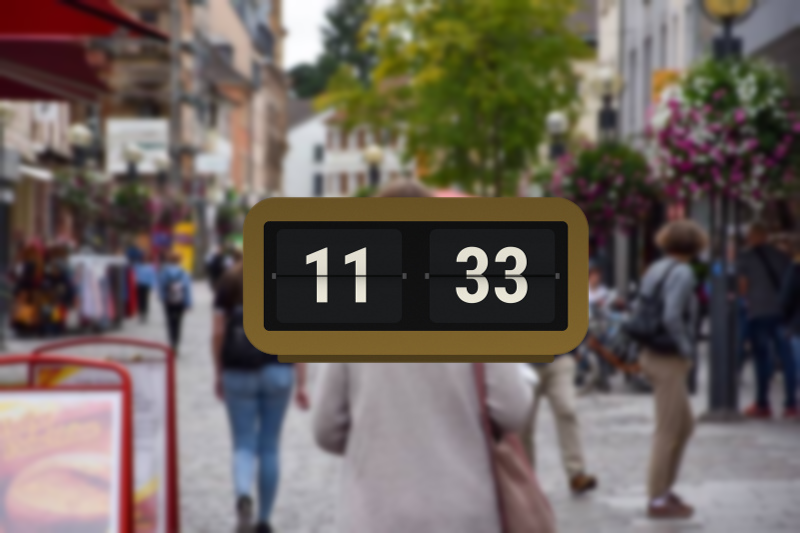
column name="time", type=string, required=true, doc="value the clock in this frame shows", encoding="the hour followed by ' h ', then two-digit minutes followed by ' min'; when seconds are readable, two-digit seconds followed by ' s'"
11 h 33 min
